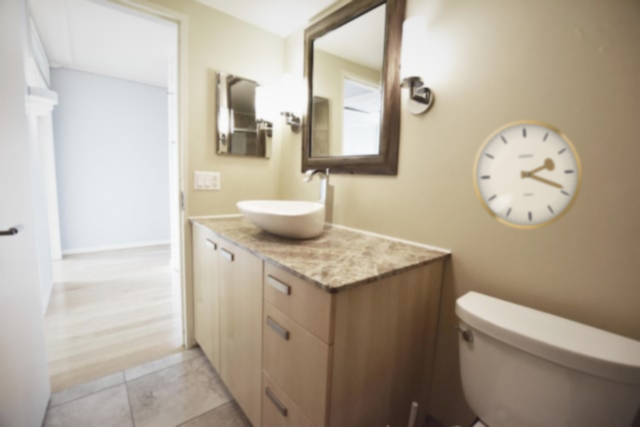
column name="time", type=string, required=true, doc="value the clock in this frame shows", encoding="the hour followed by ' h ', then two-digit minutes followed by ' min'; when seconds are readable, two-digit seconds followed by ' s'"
2 h 19 min
